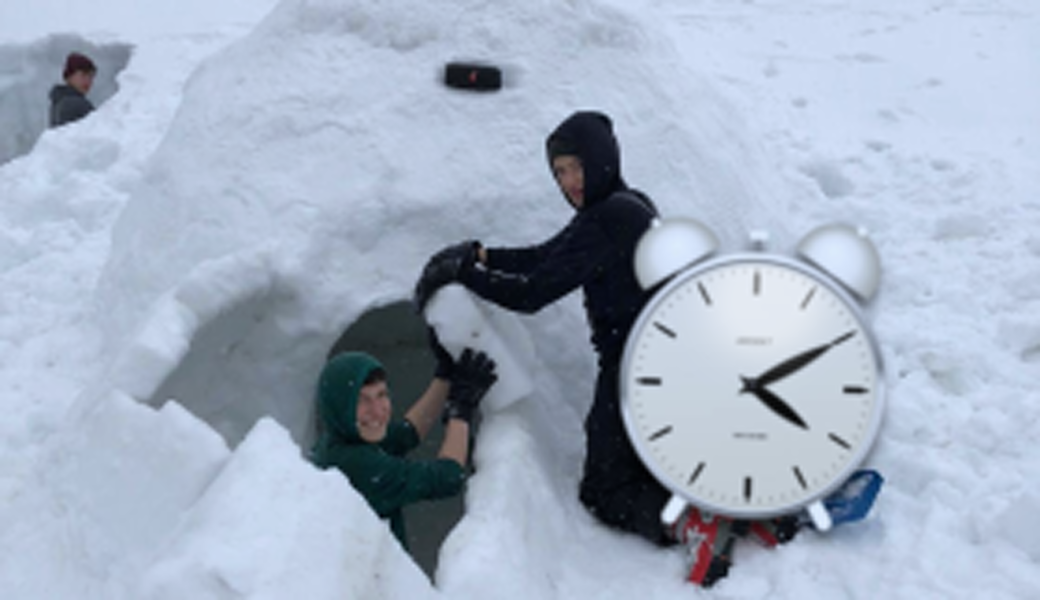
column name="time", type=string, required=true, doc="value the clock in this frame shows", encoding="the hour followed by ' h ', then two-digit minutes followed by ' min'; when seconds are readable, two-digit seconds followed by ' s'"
4 h 10 min
